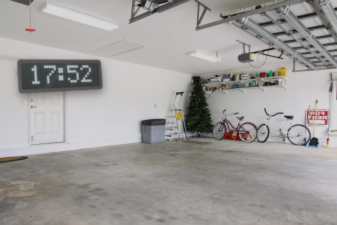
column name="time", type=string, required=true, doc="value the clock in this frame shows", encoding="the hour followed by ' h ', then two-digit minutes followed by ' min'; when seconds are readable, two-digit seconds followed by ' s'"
17 h 52 min
